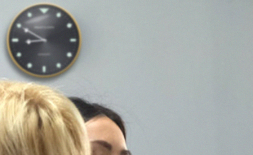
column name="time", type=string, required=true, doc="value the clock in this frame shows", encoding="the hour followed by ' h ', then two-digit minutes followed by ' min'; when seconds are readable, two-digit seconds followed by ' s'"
8 h 50 min
